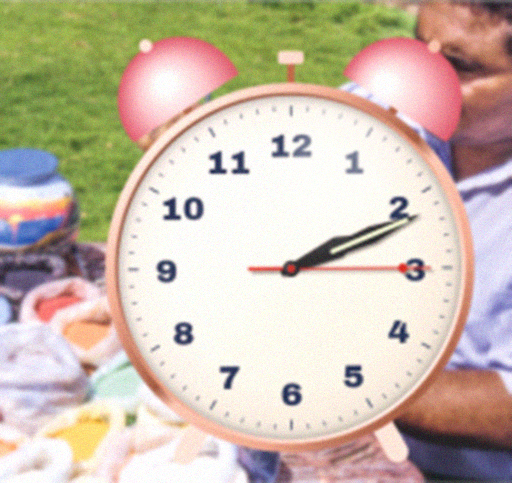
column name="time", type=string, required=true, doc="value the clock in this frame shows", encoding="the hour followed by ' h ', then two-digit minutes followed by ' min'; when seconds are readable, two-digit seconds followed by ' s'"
2 h 11 min 15 s
